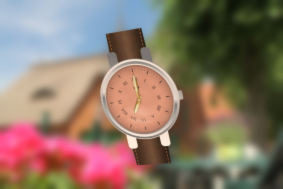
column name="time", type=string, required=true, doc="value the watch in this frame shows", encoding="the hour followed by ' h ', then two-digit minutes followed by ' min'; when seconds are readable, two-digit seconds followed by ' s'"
7 h 00 min
